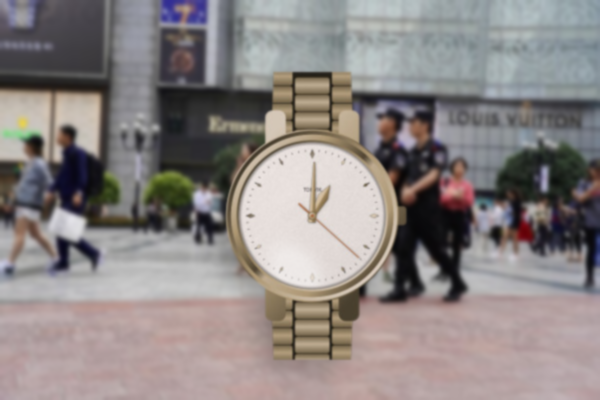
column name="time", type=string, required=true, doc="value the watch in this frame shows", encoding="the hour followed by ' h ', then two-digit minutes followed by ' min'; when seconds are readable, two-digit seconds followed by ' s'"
1 h 00 min 22 s
